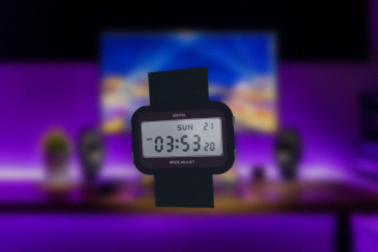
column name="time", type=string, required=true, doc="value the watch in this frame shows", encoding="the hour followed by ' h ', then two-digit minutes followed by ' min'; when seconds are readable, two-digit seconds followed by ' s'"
3 h 53 min
